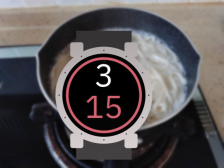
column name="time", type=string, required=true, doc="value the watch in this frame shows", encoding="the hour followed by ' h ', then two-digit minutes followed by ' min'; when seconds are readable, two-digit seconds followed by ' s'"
3 h 15 min
